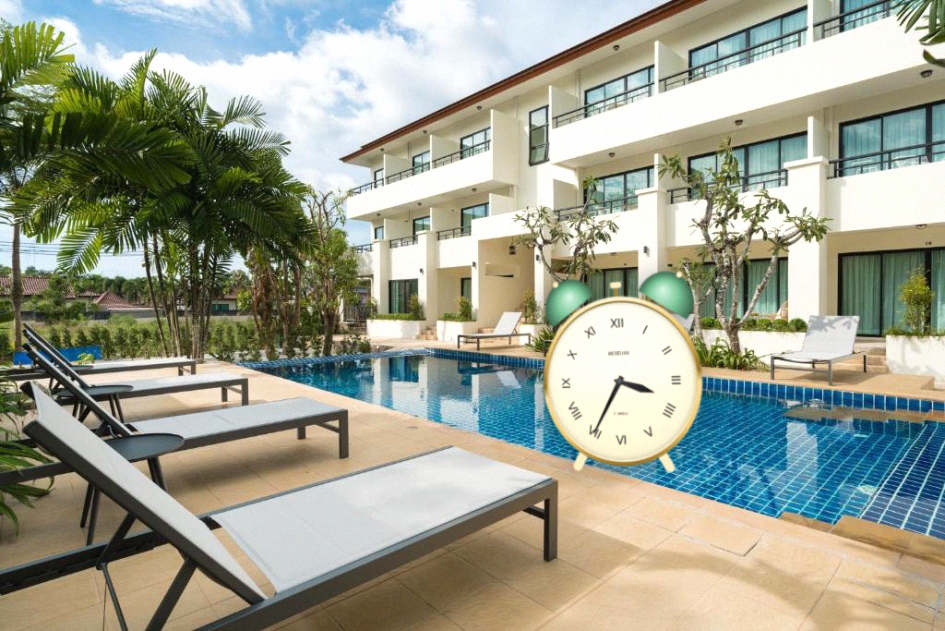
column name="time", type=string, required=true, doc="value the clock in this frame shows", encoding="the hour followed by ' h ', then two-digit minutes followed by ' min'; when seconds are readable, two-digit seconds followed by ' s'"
3 h 35 min
